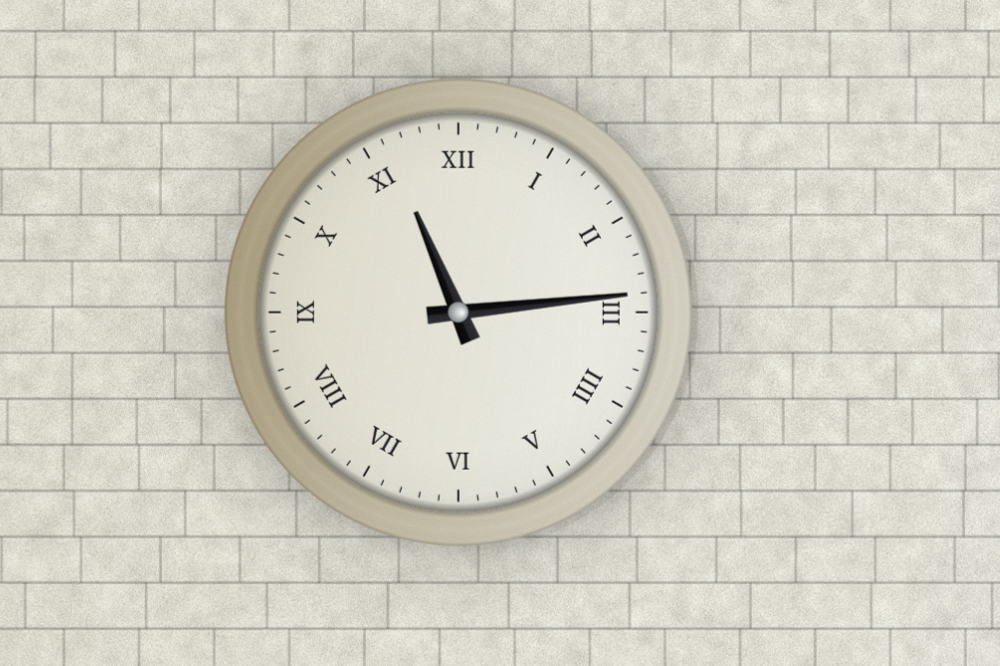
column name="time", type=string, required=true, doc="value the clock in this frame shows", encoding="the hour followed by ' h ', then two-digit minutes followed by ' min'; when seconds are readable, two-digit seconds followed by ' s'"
11 h 14 min
